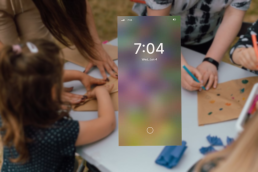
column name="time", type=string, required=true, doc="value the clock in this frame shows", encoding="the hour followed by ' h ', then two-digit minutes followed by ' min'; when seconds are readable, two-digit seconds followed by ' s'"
7 h 04 min
